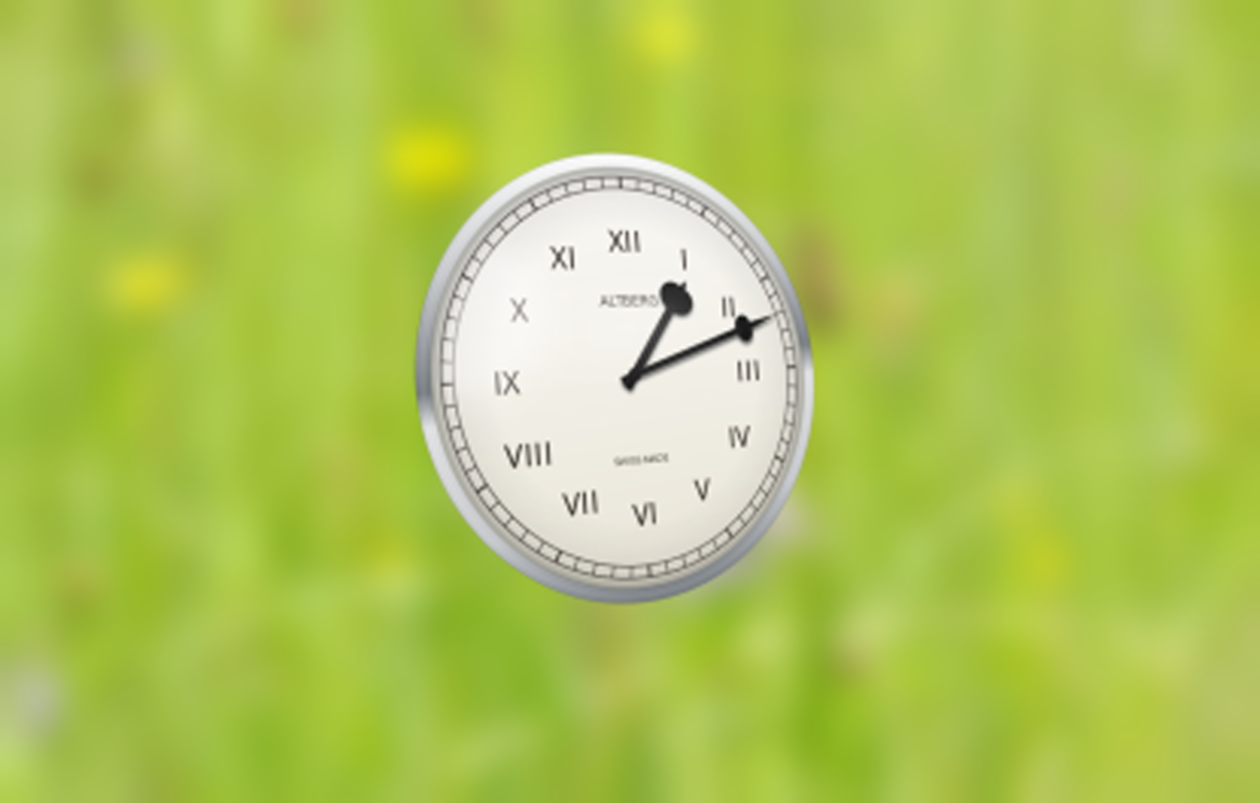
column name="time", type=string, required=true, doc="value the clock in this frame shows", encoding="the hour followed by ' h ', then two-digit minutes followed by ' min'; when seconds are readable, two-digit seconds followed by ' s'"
1 h 12 min
